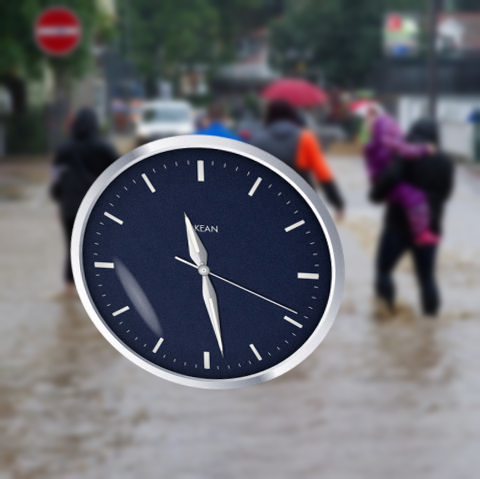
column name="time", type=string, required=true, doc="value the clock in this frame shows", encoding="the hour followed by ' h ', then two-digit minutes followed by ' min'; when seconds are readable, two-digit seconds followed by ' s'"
11 h 28 min 19 s
